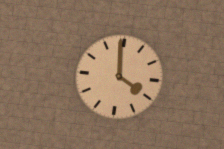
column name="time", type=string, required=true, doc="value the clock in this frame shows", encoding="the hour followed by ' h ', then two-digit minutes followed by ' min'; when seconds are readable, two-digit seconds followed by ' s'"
3 h 59 min
